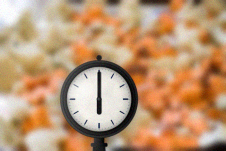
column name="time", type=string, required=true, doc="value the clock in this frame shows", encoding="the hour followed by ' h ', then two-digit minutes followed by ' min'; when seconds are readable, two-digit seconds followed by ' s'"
6 h 00 min
